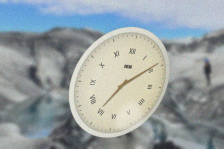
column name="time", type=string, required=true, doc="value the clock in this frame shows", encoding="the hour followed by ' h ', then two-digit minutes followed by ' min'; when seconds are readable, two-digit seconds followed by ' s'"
7 h 09 min
